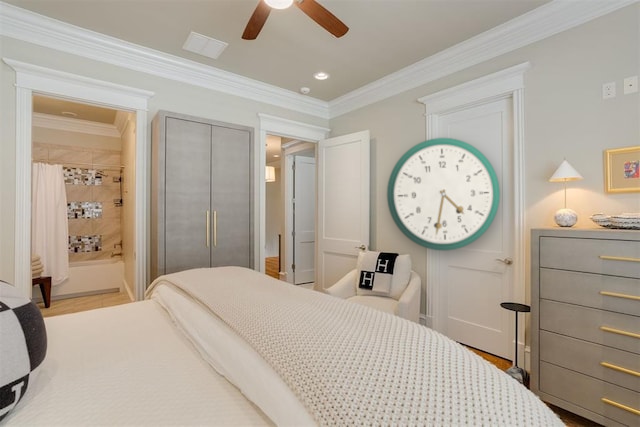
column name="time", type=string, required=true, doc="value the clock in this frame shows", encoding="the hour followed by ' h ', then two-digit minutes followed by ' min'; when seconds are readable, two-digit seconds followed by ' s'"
4 h 32 min
